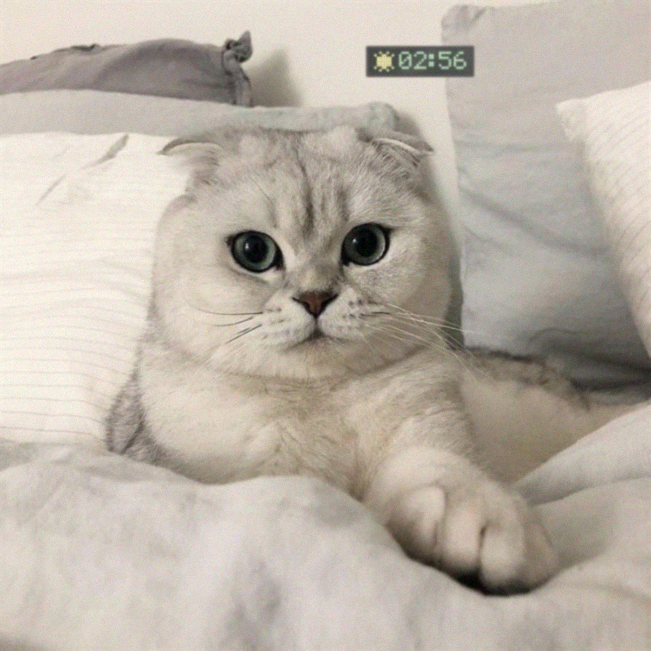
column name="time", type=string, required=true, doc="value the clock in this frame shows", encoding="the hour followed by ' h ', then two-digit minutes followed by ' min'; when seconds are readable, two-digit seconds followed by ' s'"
2 h 56 min
